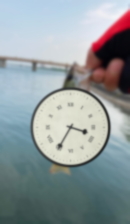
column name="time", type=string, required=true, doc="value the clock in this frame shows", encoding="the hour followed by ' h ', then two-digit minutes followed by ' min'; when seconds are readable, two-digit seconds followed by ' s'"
3 h 35 min
